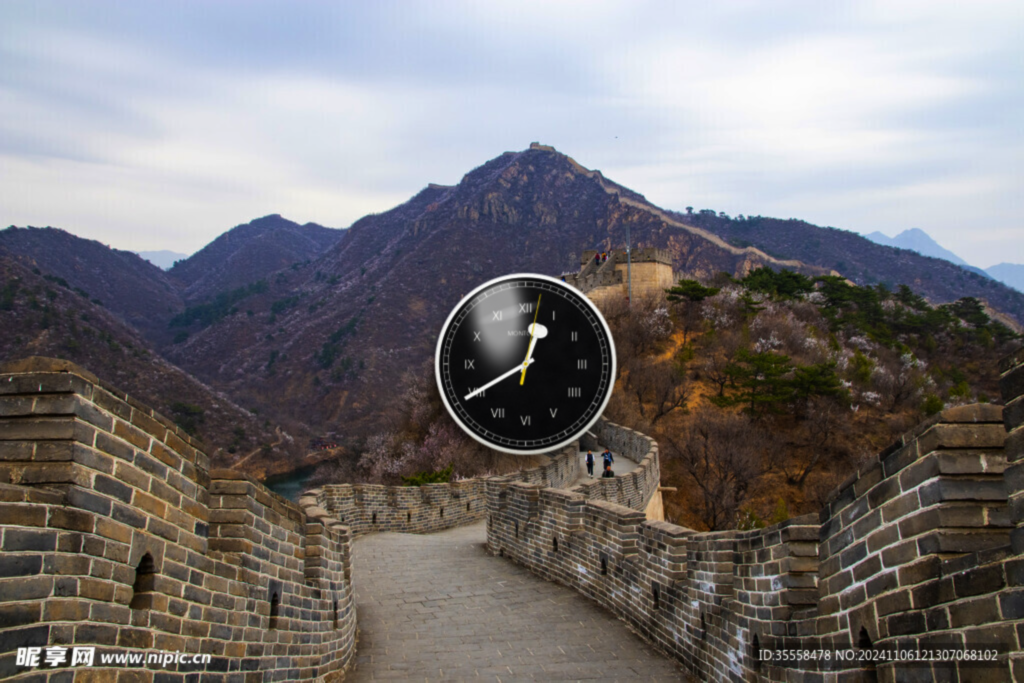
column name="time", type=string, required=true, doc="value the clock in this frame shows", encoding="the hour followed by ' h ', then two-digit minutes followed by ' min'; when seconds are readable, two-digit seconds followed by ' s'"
12 h 40 min 02 s
